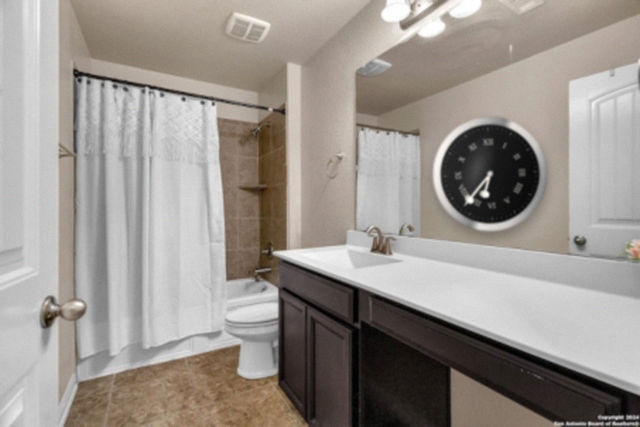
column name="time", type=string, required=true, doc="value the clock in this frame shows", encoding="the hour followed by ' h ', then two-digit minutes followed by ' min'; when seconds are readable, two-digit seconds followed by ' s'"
6 h 37 min
